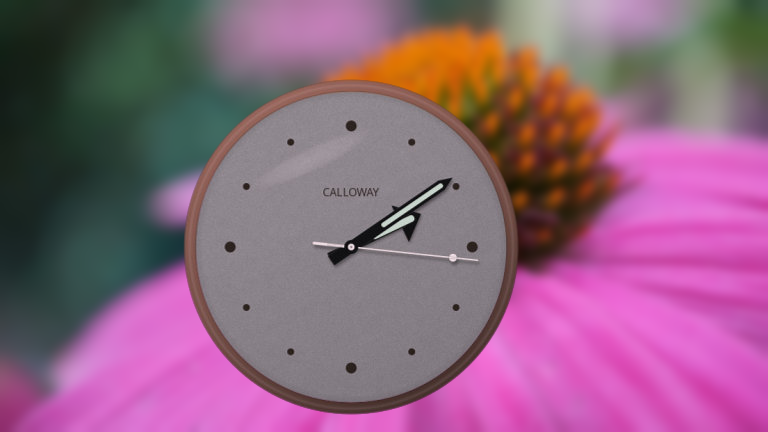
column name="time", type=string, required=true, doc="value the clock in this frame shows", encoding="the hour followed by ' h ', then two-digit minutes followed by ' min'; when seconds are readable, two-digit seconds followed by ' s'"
2 h 09 min 16 s
